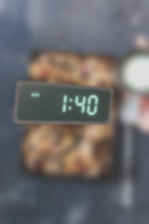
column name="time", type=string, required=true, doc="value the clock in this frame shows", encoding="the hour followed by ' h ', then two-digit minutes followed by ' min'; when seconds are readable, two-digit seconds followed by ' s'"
1 h 40 min
